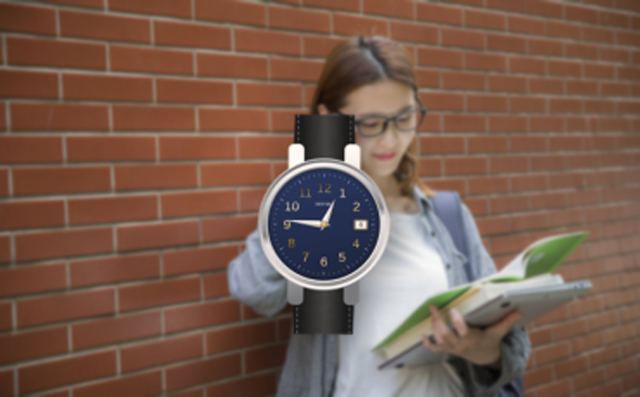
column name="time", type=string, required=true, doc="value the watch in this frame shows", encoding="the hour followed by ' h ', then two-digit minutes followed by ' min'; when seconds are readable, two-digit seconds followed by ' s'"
12 h 46 min
